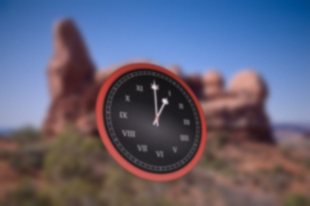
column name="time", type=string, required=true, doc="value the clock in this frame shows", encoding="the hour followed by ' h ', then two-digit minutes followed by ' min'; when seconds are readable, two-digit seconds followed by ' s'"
1 h 00 min
